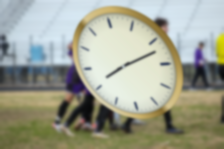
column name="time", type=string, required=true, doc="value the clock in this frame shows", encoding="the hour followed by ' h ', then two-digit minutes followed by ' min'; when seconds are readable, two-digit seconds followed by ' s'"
8 h 12 min
